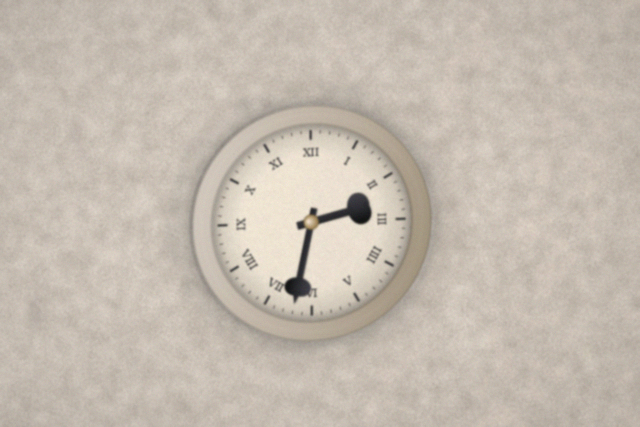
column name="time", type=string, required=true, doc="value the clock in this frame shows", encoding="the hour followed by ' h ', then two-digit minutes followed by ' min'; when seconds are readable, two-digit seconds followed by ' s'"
2 h 32 min
